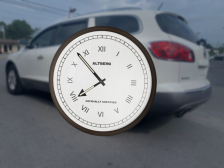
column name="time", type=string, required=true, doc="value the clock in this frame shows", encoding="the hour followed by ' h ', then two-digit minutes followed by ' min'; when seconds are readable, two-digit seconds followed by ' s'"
7 h 53 min
